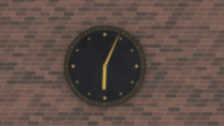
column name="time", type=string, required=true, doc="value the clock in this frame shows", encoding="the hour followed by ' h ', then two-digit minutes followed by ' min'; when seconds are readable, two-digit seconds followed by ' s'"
6 h 04 min
